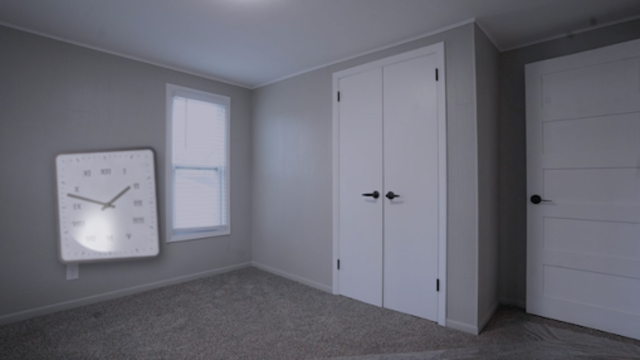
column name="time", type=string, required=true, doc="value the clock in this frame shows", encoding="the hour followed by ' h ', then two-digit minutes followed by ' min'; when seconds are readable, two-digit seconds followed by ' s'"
1 h 48 min
